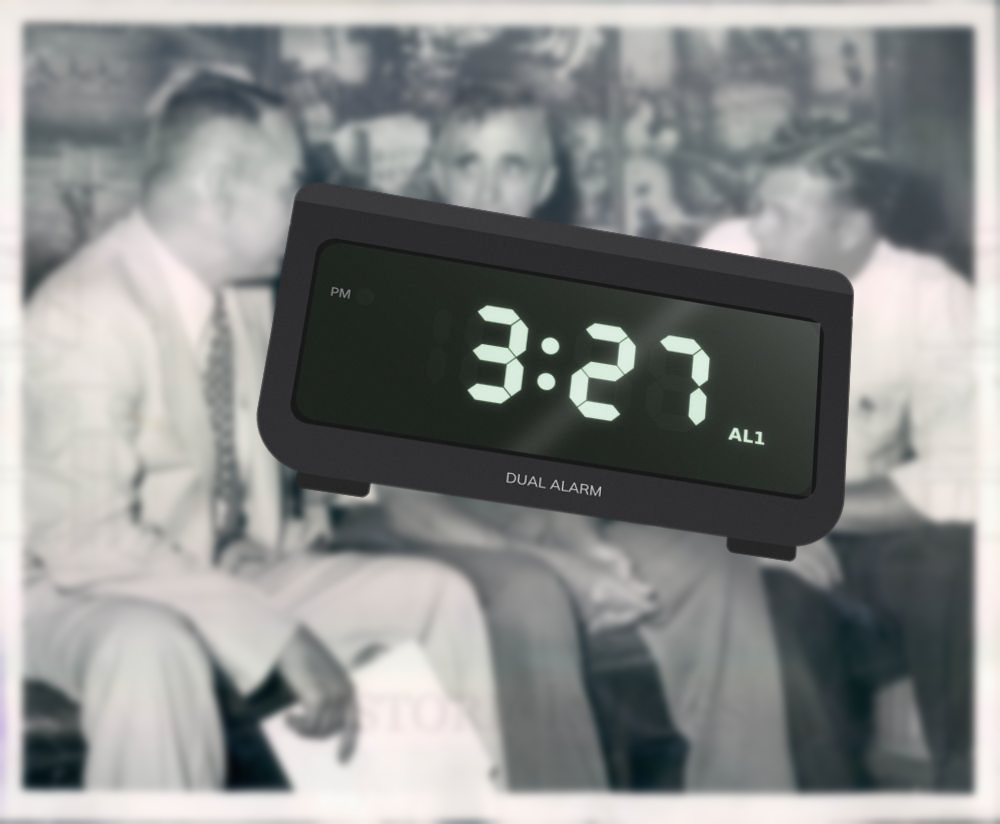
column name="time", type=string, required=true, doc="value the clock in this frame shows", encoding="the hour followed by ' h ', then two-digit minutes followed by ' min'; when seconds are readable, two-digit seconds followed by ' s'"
3 h 27 min
